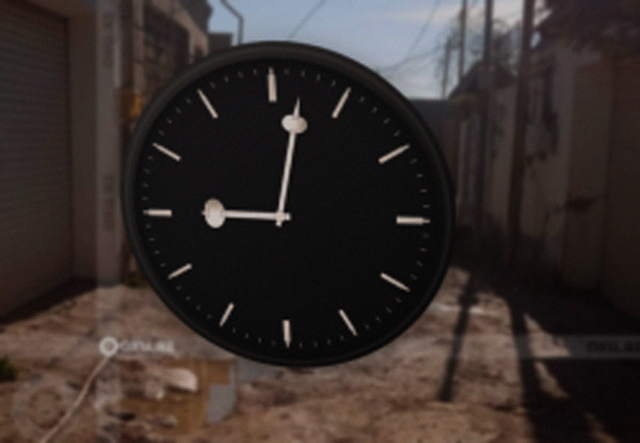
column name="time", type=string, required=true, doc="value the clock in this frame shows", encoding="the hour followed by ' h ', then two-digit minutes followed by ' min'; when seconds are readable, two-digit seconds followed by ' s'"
9 h 02 min
